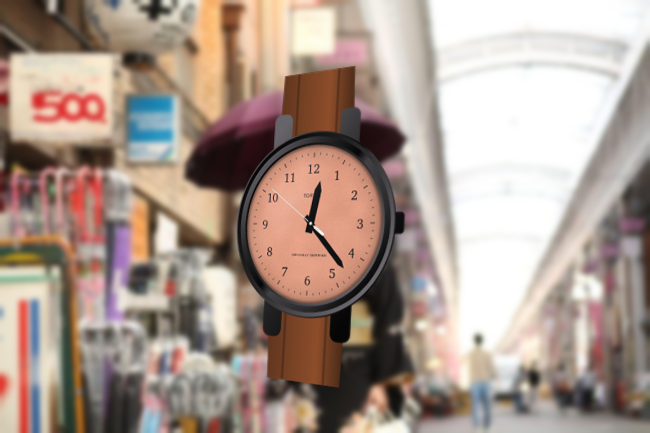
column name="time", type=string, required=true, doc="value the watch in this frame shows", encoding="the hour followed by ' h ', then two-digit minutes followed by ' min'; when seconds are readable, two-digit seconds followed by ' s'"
12 h 22 min 51 s
